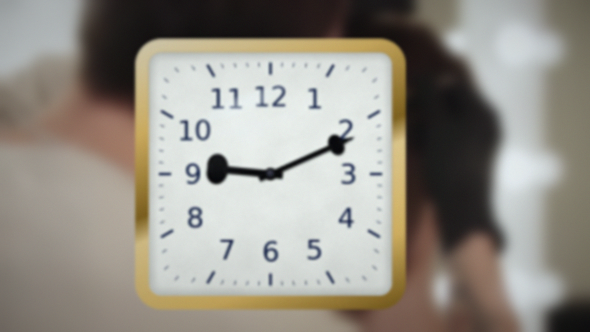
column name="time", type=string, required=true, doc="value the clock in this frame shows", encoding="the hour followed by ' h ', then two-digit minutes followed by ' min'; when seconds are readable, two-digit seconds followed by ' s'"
9 h 11 min
